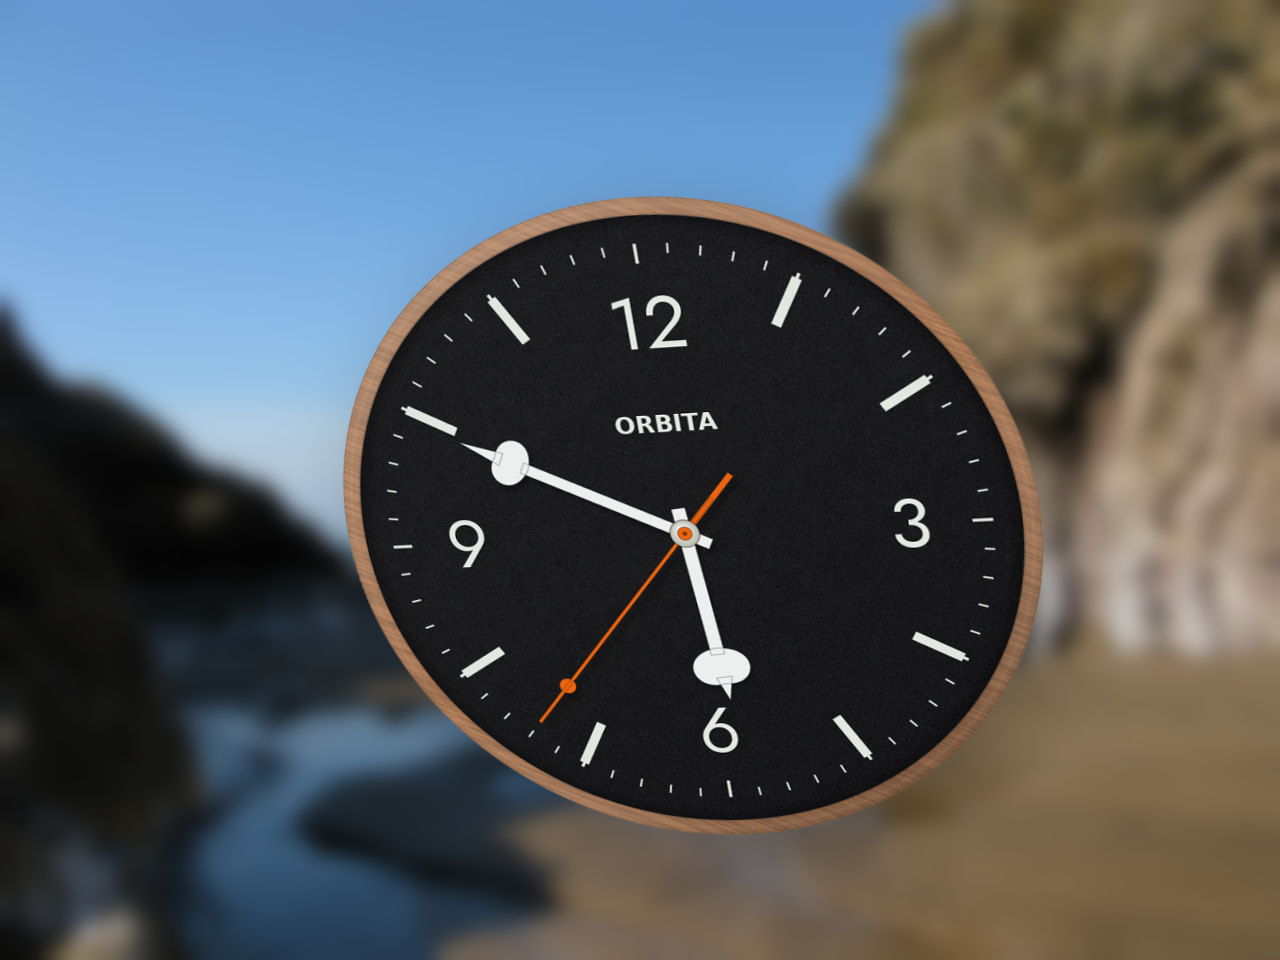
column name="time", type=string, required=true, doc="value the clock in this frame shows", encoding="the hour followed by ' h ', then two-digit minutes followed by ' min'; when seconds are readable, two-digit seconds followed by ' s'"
5 h 49 min 37 s
